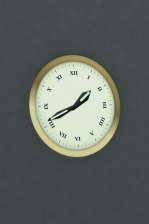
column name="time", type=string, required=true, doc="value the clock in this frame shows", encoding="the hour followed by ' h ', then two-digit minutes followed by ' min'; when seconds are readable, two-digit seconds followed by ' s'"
1 h 41 min
